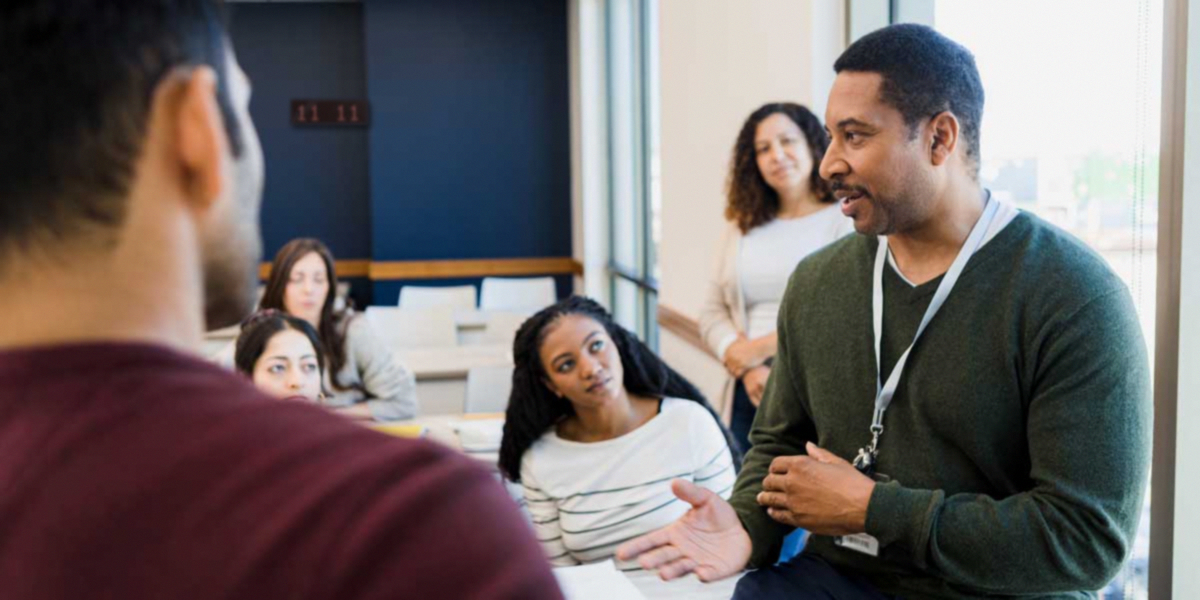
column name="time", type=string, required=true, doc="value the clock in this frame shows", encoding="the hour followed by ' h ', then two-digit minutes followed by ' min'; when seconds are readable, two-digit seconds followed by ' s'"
11 h 11 min
